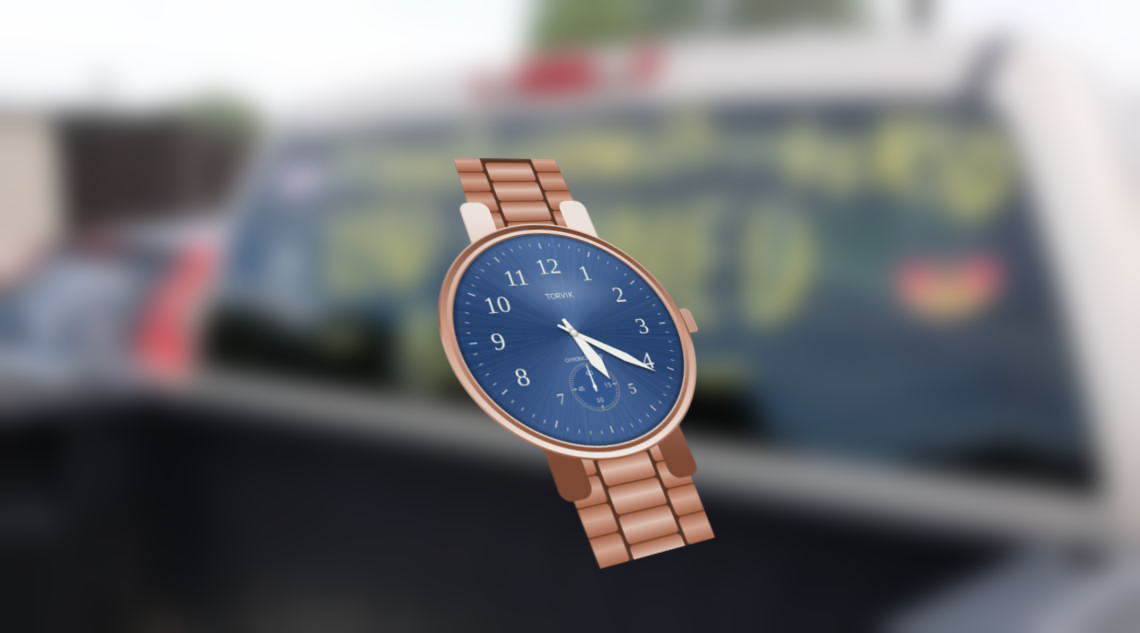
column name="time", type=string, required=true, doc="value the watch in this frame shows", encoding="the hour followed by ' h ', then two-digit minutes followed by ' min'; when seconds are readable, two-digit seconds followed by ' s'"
5 h 21 min
